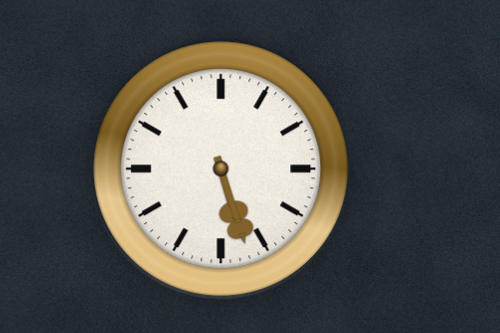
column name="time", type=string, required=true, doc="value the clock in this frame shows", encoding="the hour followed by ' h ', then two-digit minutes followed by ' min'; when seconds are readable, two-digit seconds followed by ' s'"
5 h 27 min
